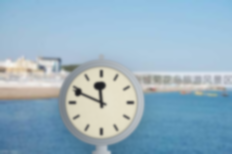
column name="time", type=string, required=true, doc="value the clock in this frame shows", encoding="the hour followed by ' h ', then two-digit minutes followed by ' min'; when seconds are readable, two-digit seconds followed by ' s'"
11 h 49 min
